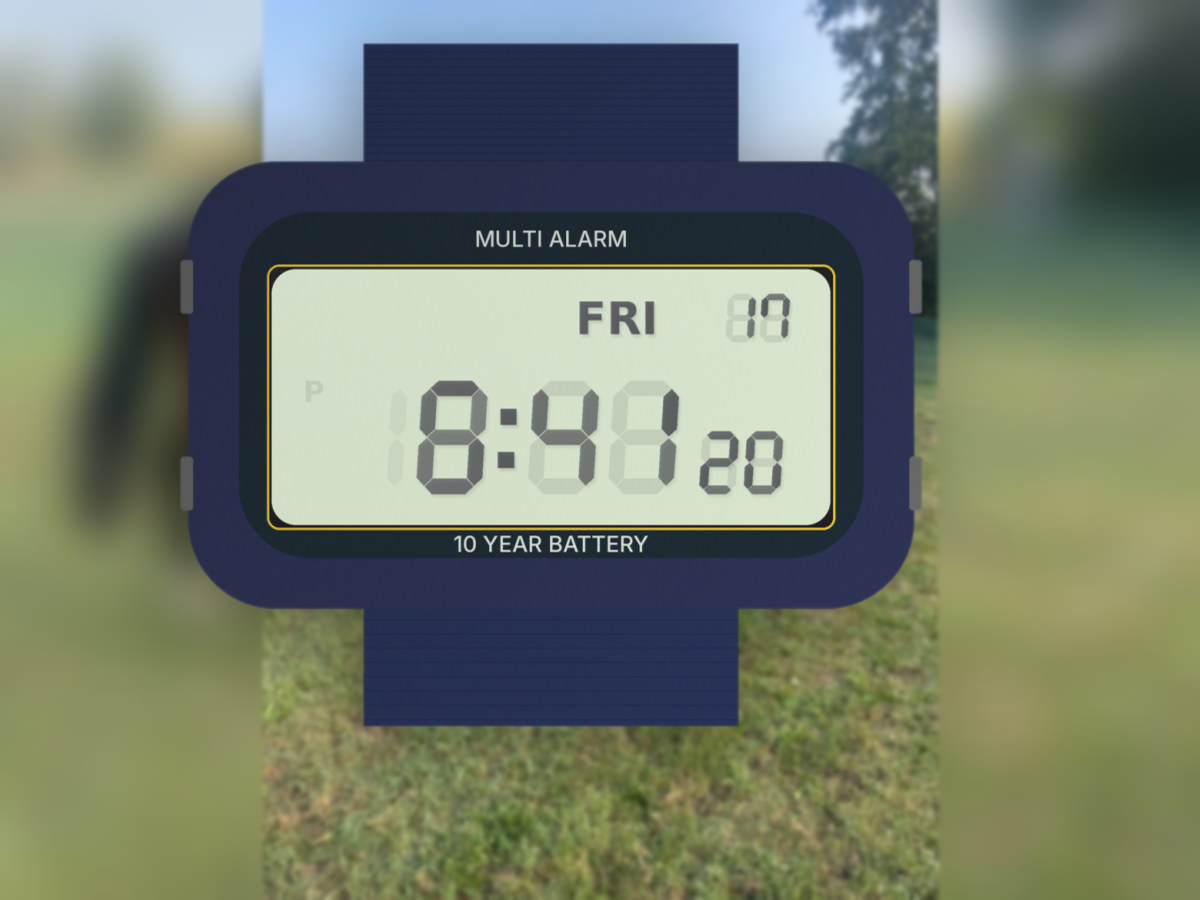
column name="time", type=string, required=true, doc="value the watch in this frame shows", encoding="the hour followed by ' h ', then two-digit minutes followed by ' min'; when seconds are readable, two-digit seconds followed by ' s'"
8 h 41 min 20 s
